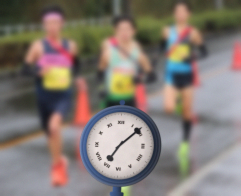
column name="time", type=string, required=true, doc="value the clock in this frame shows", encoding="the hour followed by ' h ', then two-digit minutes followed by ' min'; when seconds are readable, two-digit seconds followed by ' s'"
7 h 08 min
